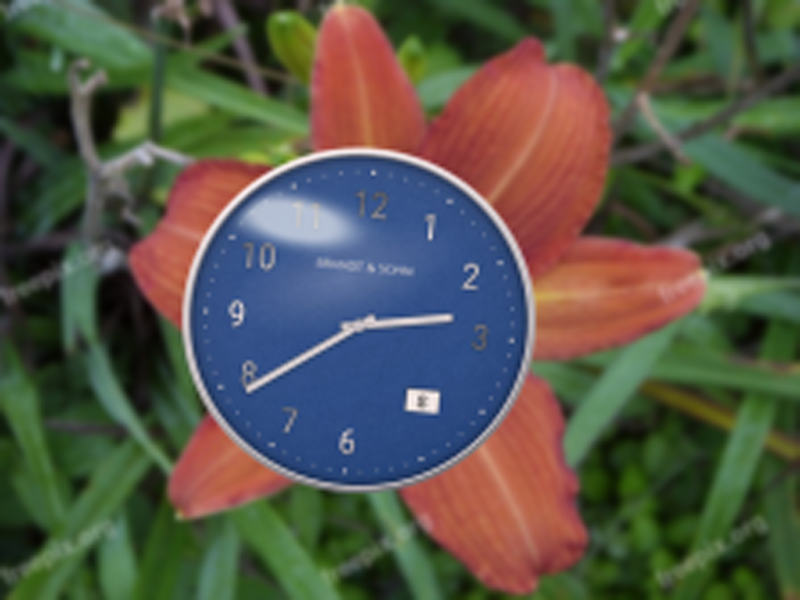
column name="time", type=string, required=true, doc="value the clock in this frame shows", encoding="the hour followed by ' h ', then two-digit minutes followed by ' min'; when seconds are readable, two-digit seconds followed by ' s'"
2 h 39 min
